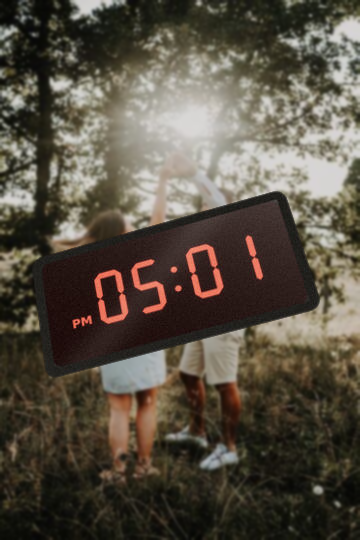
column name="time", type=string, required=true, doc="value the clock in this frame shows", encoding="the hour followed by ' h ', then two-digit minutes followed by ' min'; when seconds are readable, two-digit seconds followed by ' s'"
5 h 01 min
